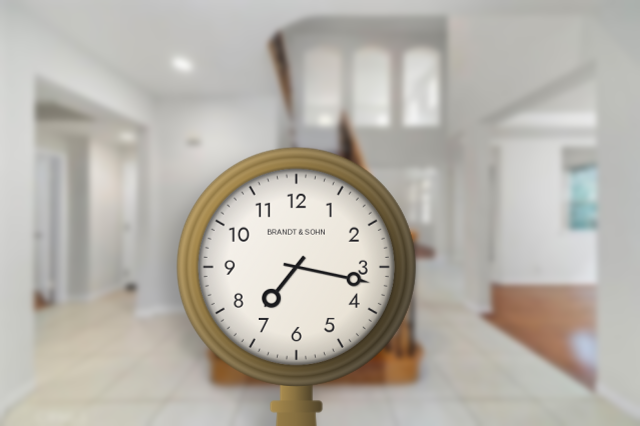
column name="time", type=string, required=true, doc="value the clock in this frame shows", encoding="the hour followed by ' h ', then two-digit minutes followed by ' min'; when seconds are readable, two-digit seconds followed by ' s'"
7 h 17 min
